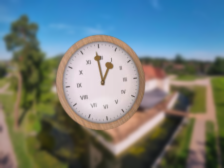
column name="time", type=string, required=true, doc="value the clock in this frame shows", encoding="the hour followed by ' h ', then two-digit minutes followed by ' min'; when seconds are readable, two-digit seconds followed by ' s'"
12 h 59 min
